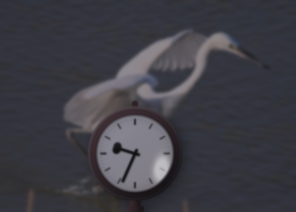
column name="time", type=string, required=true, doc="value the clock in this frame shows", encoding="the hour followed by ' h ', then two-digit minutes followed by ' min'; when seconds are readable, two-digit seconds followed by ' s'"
9 h 34 min
